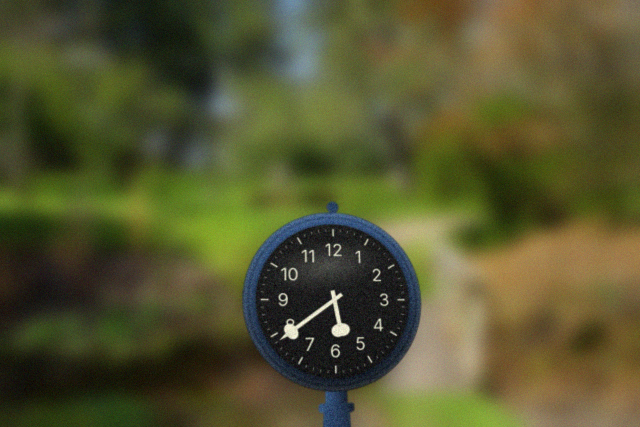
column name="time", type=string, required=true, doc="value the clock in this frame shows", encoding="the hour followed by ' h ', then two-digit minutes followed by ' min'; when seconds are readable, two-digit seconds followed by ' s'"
5 h 39 min
